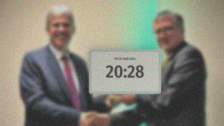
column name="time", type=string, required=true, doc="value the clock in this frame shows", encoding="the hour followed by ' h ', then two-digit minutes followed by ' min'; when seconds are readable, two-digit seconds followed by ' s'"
20 h 28 min
